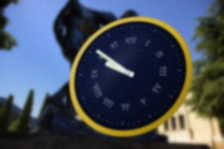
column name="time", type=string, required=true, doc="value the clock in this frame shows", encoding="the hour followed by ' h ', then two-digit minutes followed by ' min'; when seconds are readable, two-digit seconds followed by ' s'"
9 h 51 min
